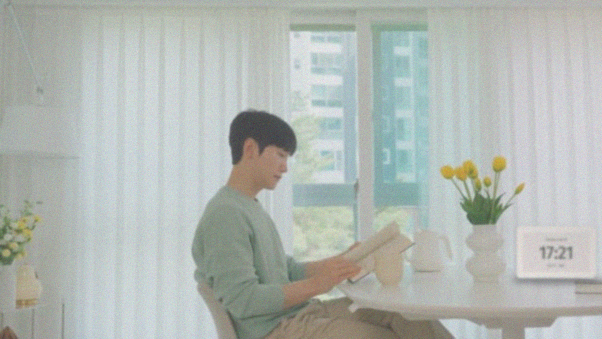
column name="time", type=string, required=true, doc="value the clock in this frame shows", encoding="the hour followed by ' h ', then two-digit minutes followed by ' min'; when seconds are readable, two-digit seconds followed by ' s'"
17 h 21 min
